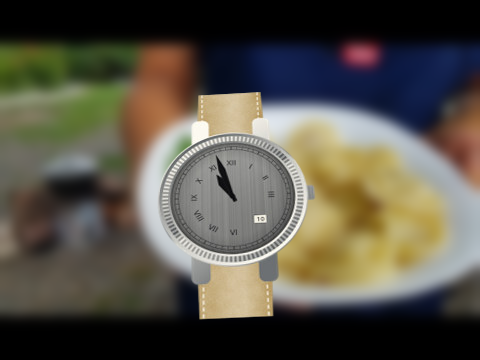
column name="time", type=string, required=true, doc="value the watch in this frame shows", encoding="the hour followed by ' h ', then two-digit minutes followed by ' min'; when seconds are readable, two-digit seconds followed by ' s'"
10 h 57 min
